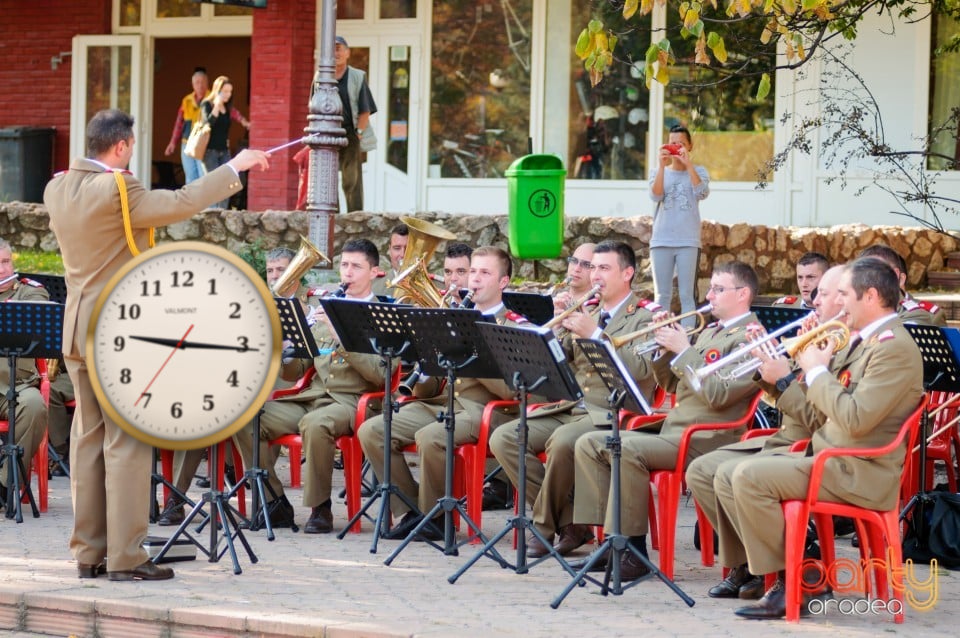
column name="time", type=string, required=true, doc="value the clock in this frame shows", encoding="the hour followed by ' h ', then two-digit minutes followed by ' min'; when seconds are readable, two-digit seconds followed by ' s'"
9 h 15 min 36 s
